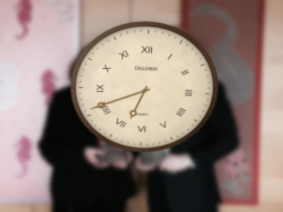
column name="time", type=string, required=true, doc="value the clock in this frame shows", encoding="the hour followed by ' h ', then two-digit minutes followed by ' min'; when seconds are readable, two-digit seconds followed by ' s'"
6 h 41 min
